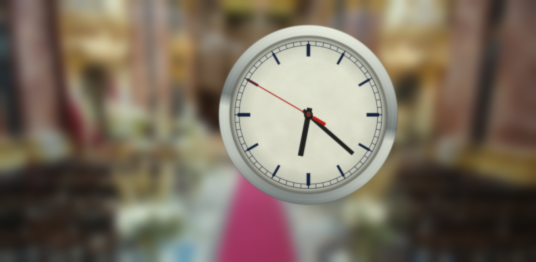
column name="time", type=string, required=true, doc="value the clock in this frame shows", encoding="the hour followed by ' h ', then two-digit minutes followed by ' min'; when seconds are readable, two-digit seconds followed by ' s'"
6 h 21 min 50 s
